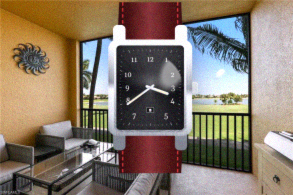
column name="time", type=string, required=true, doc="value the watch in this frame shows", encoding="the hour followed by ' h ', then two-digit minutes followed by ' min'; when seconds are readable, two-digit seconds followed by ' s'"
3 h 39 min
